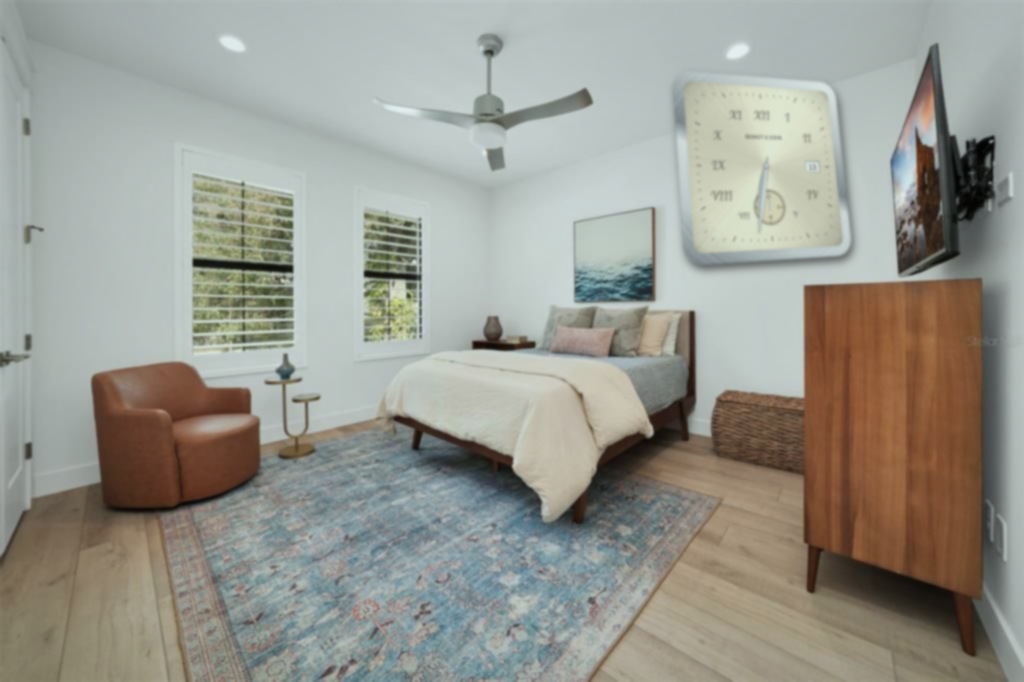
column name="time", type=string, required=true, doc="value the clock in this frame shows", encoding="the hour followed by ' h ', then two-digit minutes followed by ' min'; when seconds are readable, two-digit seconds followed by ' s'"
6 h 32 min
